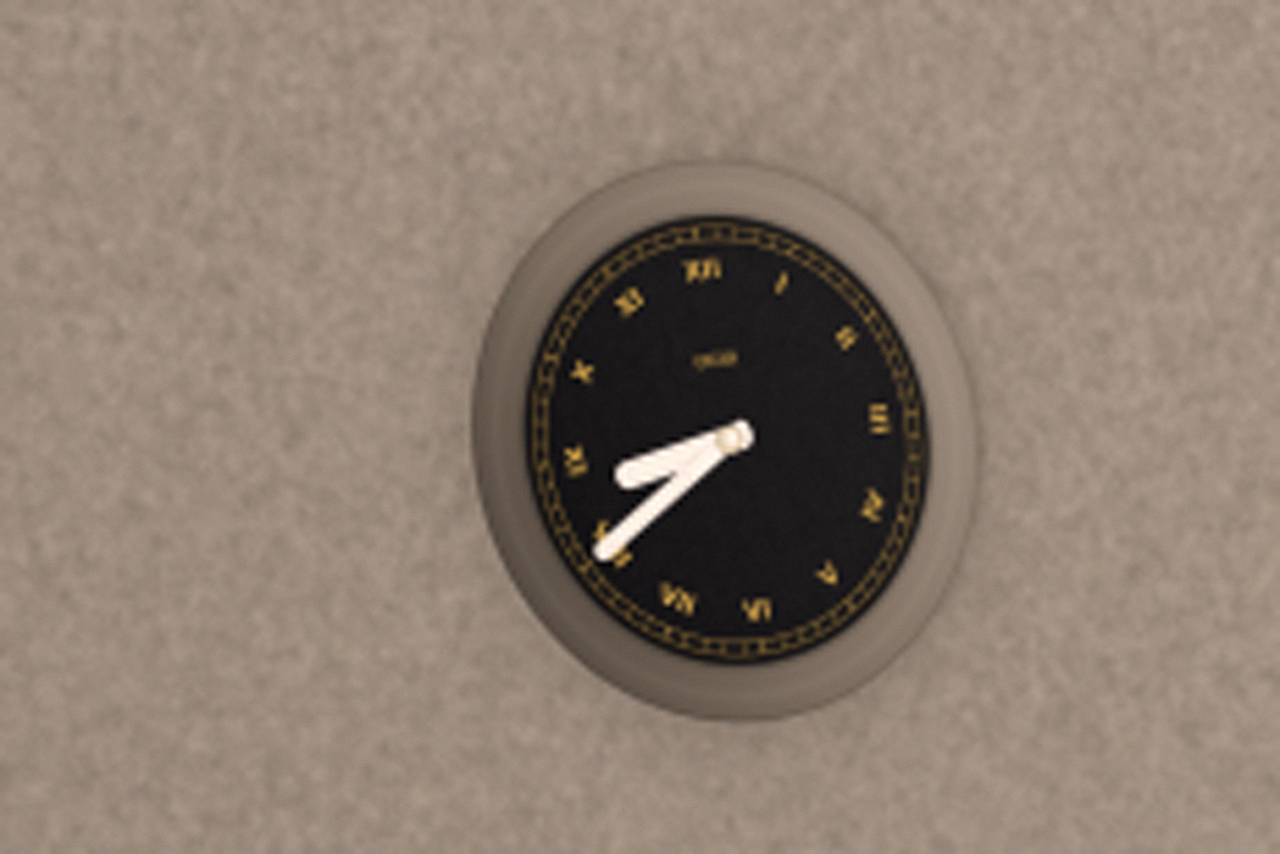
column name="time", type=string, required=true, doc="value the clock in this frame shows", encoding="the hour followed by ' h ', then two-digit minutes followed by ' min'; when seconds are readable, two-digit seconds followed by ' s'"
8 h 40 min
